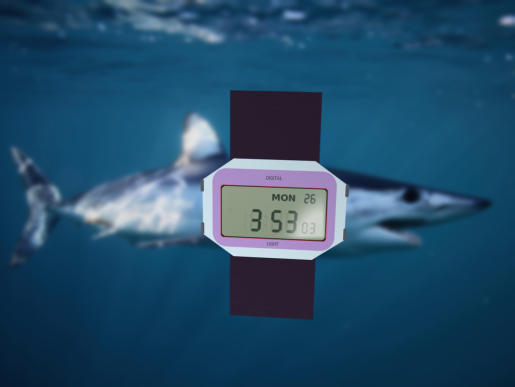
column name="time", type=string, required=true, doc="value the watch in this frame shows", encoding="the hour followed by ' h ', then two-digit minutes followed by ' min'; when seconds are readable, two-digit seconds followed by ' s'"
3 h 53 min 03 s
